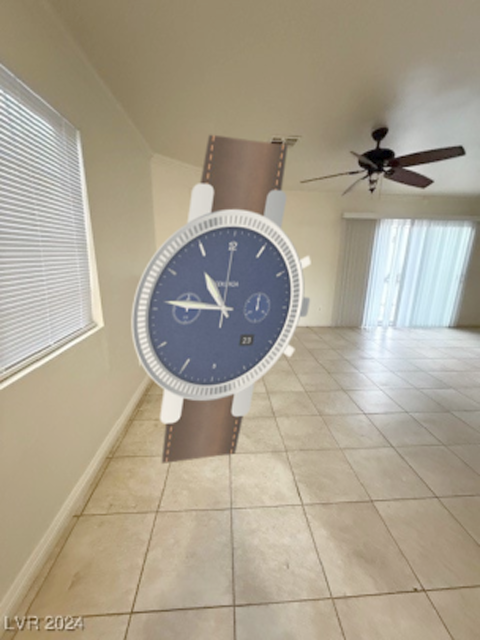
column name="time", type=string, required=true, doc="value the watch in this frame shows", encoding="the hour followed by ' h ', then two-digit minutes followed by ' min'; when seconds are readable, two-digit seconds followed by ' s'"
10 h 46 min
